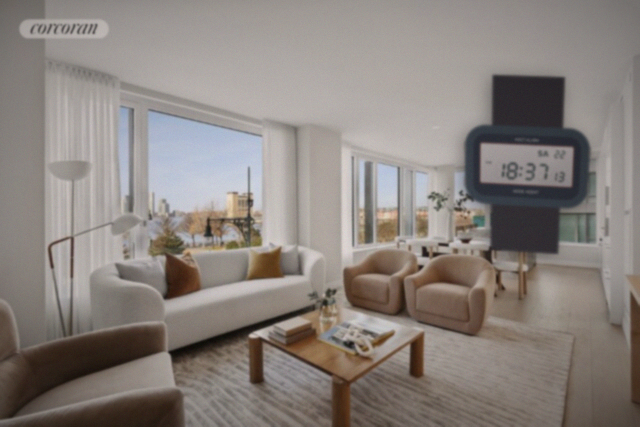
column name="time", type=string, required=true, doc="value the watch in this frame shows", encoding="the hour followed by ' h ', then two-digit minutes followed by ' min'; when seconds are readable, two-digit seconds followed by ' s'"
18 h 37 min
